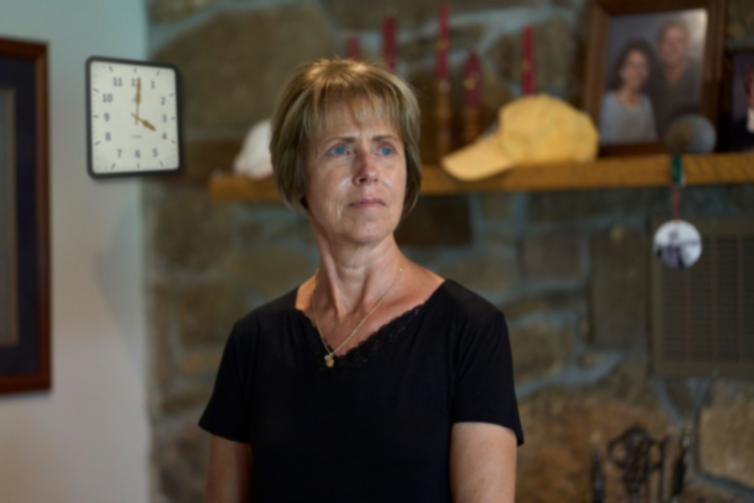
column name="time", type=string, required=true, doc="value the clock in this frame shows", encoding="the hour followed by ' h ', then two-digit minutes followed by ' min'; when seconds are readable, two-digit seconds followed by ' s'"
4 h 01 min
